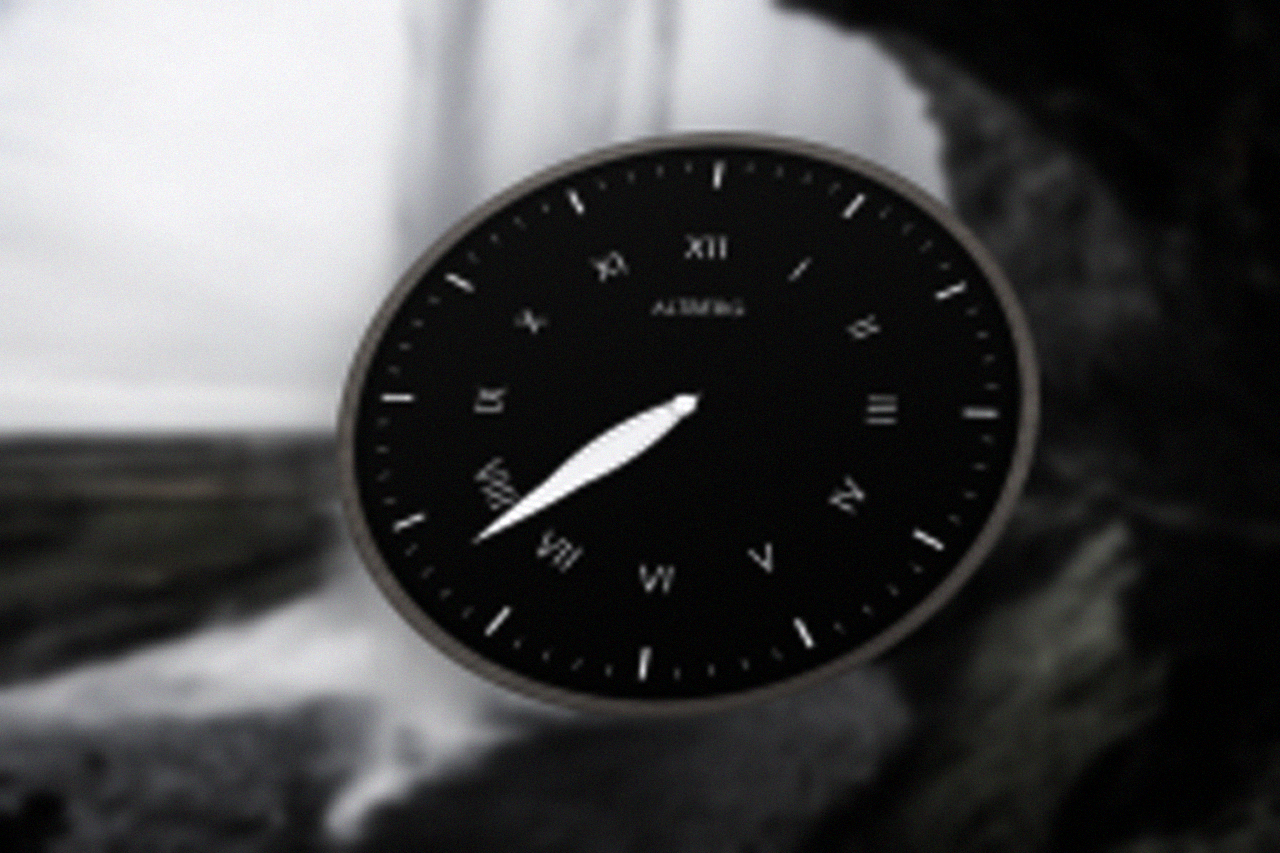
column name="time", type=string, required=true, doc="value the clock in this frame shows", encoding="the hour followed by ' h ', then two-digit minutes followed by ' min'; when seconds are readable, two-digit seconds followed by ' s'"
7 h 38 min
